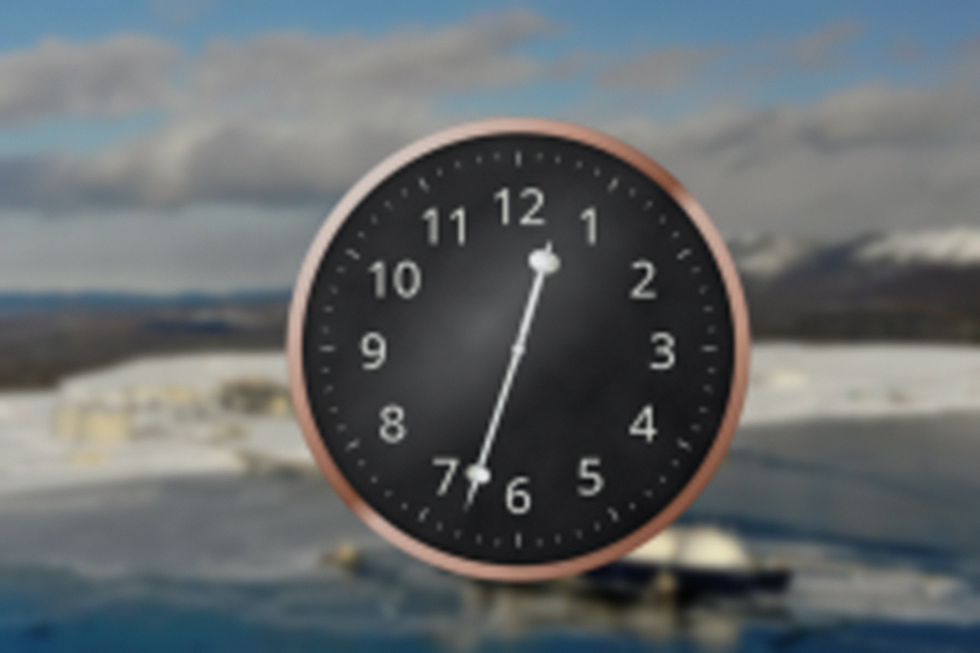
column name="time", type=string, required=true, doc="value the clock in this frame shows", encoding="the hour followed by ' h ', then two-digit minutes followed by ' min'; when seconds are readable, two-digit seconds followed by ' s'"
12 h 33 min
